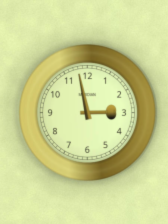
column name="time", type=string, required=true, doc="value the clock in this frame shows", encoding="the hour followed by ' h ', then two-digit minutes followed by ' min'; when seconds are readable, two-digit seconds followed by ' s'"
2 h 58 min
